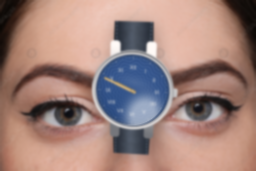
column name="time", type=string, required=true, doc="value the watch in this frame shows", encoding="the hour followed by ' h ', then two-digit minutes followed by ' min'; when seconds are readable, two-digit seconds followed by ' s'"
9 h 49 min
